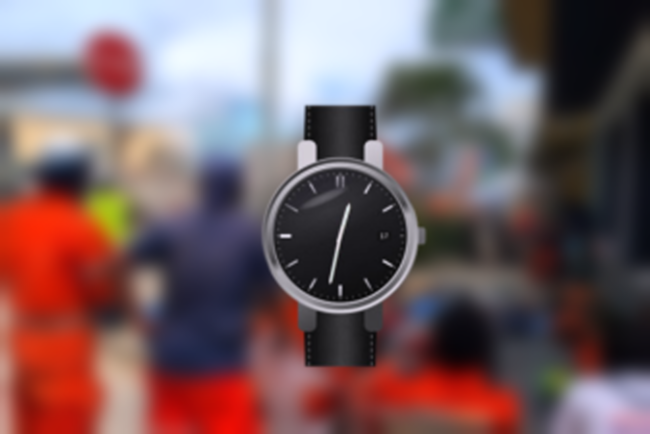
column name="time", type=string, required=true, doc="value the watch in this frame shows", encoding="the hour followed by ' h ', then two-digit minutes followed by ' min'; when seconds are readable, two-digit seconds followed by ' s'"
12 h 32 min
